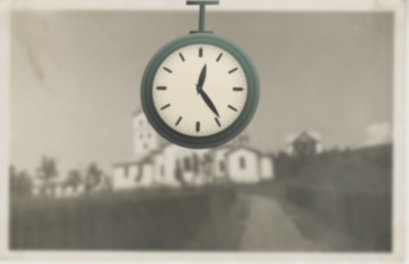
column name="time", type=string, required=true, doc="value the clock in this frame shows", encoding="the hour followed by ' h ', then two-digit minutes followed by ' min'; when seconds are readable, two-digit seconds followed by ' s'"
12 h 24 min
